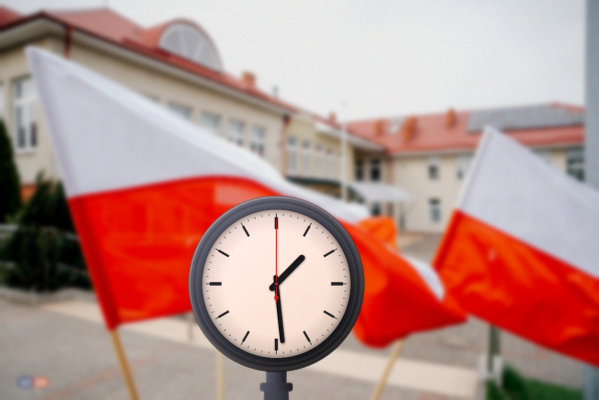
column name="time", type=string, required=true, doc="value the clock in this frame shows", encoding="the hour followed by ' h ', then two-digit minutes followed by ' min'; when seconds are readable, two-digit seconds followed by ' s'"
1 h 29 min 00 s
